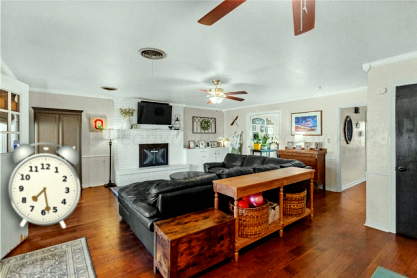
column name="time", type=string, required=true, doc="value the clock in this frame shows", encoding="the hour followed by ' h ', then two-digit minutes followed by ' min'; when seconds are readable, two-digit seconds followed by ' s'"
7 h 28 min
